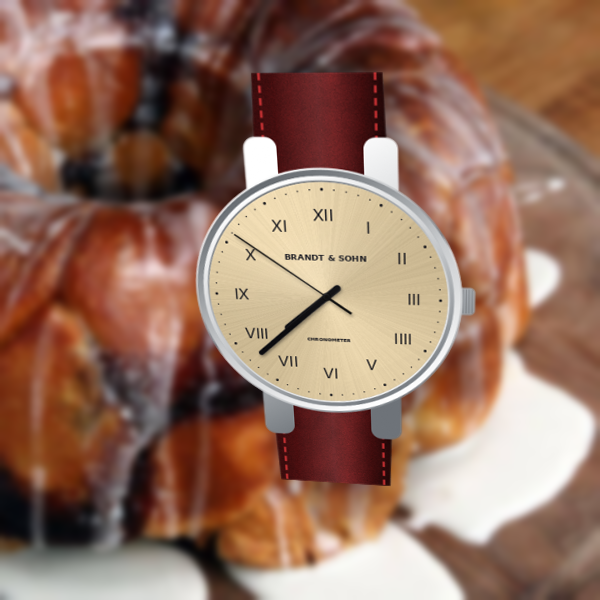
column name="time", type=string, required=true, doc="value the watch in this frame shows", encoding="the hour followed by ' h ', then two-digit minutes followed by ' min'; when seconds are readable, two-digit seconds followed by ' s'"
7 h 37 min 51 s
